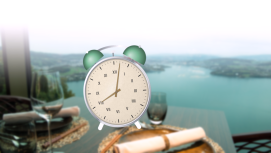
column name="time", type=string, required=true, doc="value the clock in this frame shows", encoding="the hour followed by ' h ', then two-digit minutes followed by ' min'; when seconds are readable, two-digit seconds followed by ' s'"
8 h 02 min
